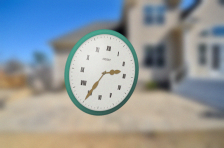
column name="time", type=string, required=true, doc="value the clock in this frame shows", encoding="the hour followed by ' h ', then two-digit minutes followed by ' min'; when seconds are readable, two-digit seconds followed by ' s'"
2 h 35 min
